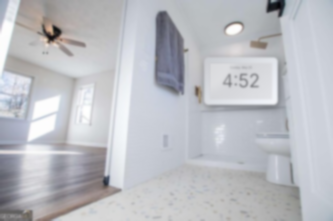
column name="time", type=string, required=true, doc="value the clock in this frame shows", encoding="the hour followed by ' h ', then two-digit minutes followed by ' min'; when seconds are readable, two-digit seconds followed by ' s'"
4 h 52 min
